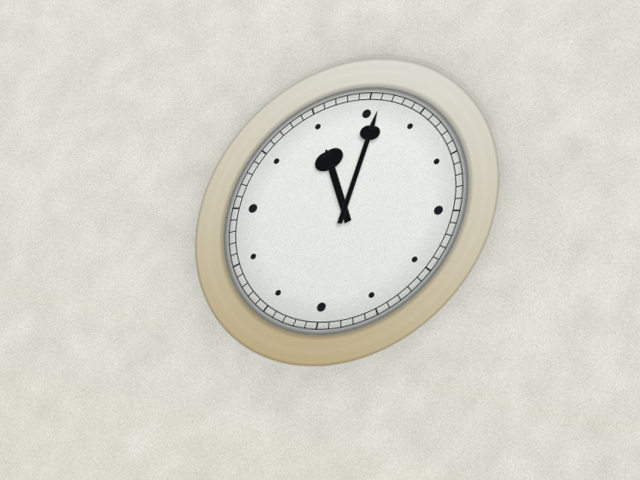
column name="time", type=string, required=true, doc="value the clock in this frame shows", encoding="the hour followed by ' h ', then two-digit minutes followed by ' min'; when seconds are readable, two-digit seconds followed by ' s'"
11 h 01 min
